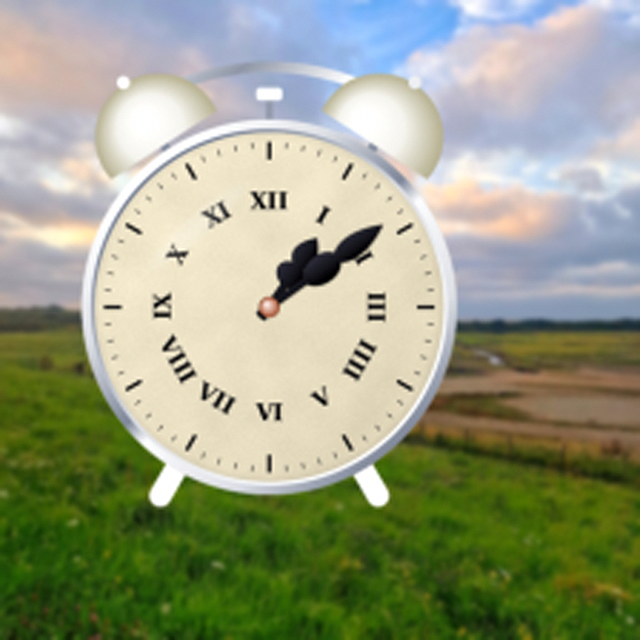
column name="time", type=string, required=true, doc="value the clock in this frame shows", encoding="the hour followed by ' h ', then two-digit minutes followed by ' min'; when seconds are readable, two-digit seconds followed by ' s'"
1 h 09 min
